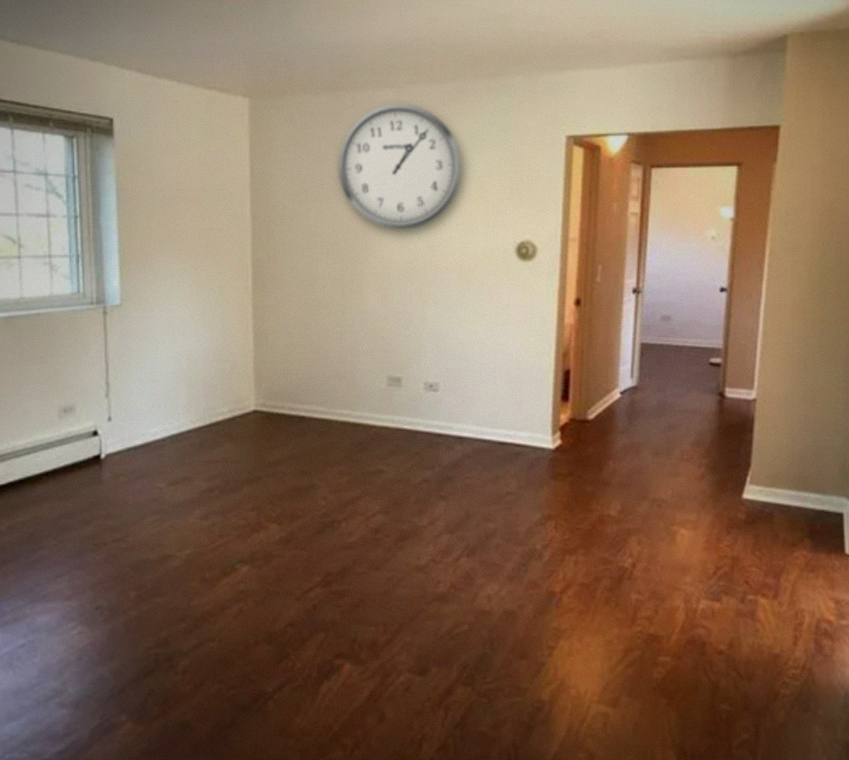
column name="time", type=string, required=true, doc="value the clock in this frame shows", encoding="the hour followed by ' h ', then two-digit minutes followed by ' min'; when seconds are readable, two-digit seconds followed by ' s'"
1 h 07 min
